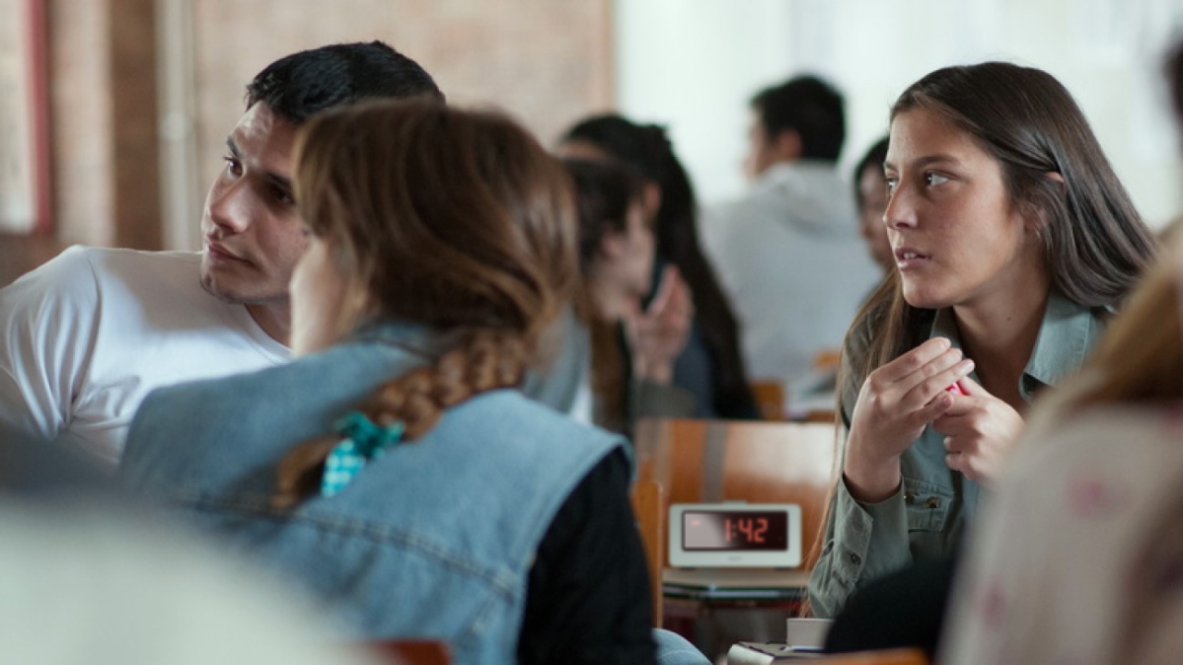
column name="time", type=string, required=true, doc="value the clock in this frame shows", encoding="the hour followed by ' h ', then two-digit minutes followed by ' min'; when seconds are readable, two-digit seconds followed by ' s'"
1 h 42 min
